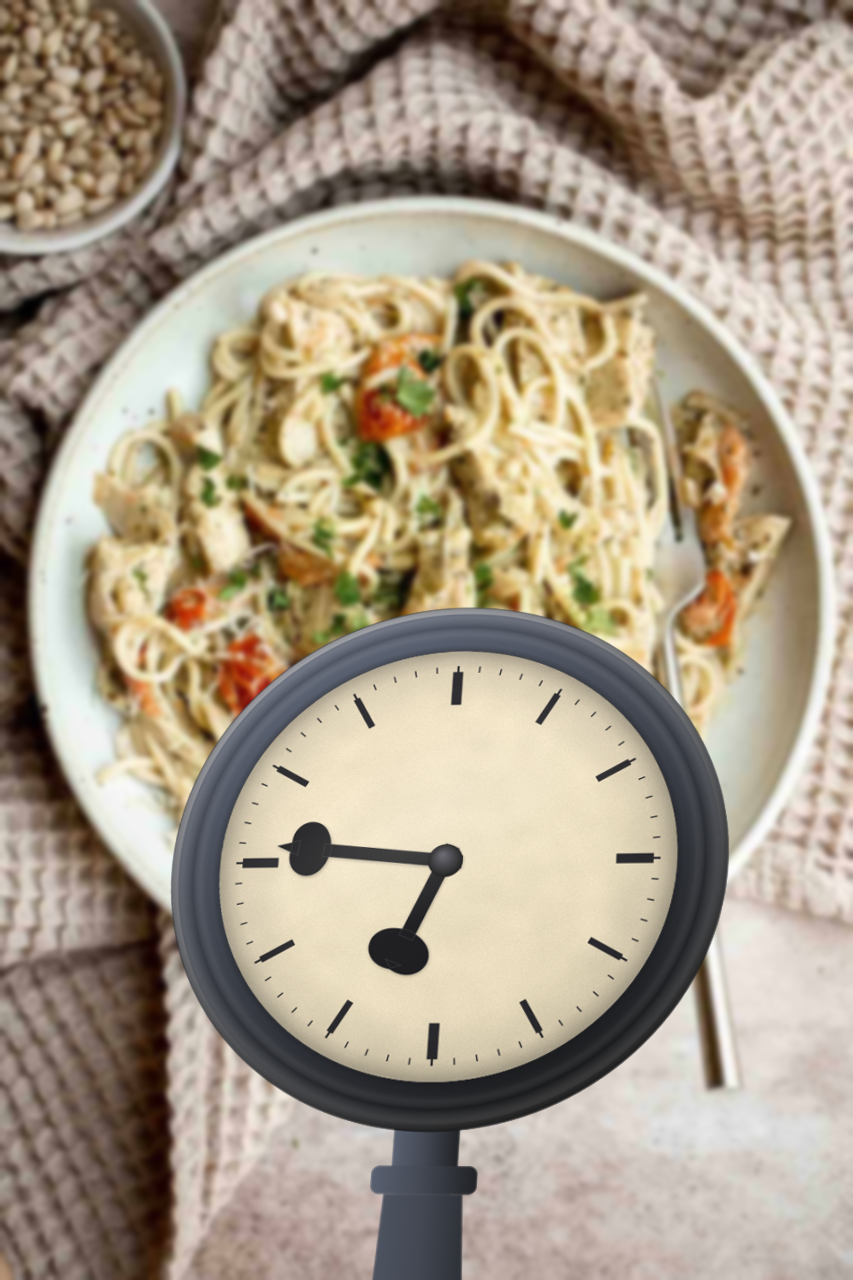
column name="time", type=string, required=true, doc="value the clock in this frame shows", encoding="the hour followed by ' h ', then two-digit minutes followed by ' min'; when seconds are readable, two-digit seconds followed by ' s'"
6 h 46 min
